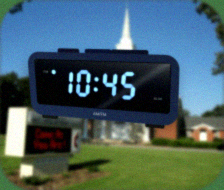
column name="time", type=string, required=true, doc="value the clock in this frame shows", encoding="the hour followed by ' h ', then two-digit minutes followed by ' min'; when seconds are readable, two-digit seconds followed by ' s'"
10 h 45 min
